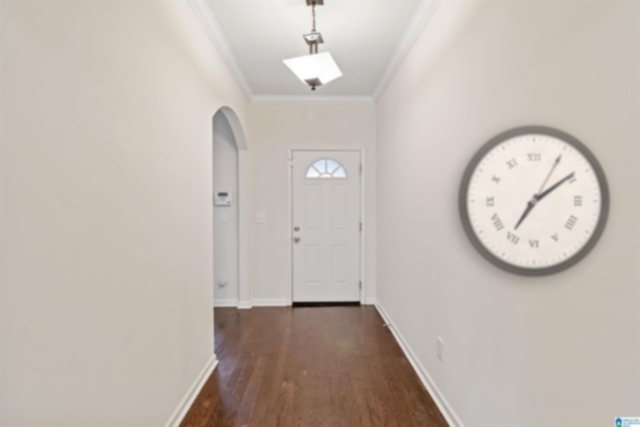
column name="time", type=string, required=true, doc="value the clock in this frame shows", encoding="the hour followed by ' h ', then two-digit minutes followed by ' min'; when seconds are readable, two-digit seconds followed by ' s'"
7 h 09 min 05 s
